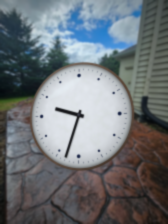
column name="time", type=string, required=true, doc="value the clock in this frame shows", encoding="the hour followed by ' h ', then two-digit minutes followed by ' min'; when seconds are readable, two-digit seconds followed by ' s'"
9 h 33 min
